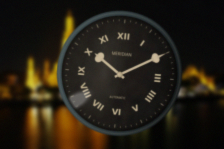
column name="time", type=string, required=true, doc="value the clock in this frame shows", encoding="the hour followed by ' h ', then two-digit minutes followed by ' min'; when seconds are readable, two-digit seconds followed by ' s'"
10 h 10 min
